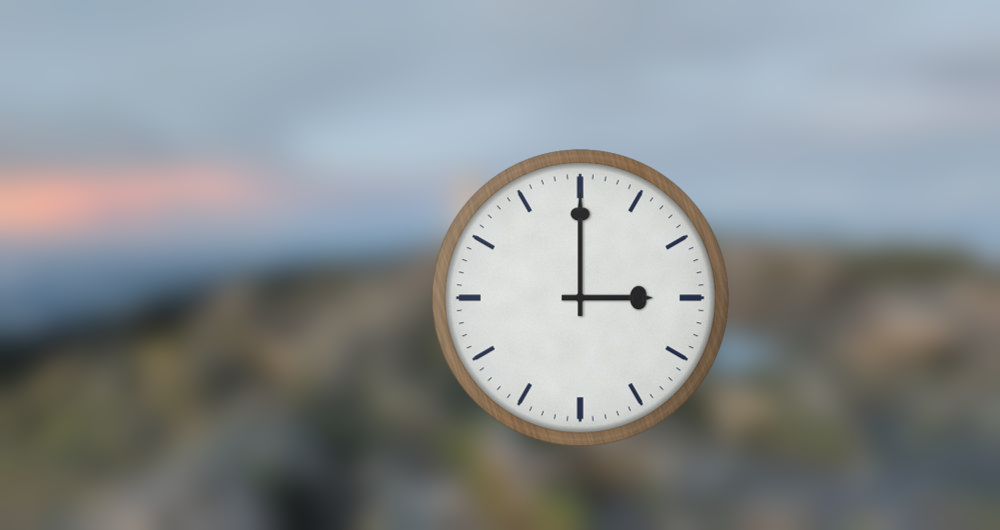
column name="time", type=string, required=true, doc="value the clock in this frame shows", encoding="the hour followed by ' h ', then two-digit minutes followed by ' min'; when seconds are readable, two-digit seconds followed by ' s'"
3 h 00 min
